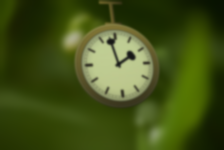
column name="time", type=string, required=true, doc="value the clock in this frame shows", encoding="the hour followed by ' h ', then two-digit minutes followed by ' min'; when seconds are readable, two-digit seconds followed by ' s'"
1 h 58 min
